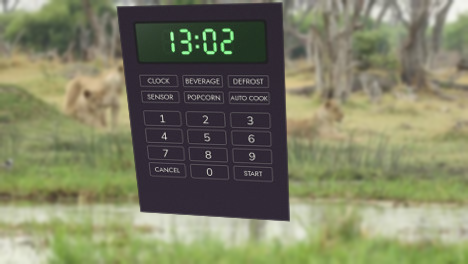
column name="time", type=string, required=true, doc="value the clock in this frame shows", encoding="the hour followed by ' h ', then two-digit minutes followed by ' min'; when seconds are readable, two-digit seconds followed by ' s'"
13 h 02 min
